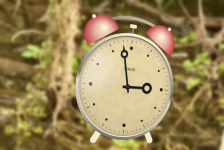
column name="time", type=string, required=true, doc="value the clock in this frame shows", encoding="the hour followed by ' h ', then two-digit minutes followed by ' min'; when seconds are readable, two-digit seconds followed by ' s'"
2 h 58 min
